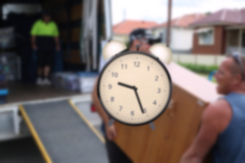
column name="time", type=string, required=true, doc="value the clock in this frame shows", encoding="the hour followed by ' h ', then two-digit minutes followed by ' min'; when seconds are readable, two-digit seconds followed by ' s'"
9 h 26 min
